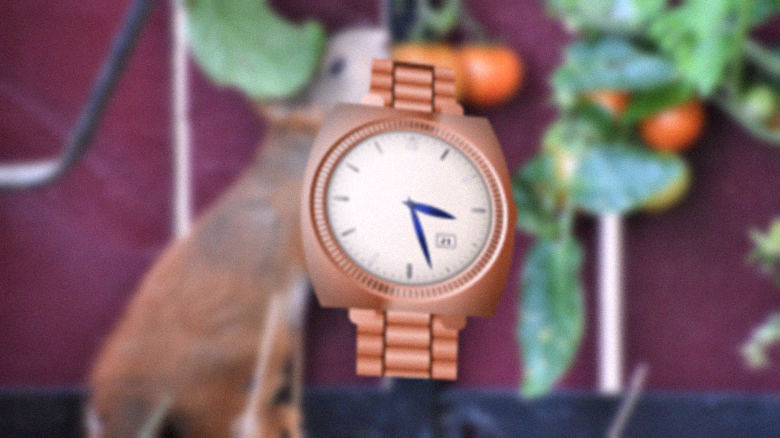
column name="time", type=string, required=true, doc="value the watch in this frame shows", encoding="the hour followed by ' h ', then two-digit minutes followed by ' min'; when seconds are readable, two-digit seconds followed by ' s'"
3 h 27 min
